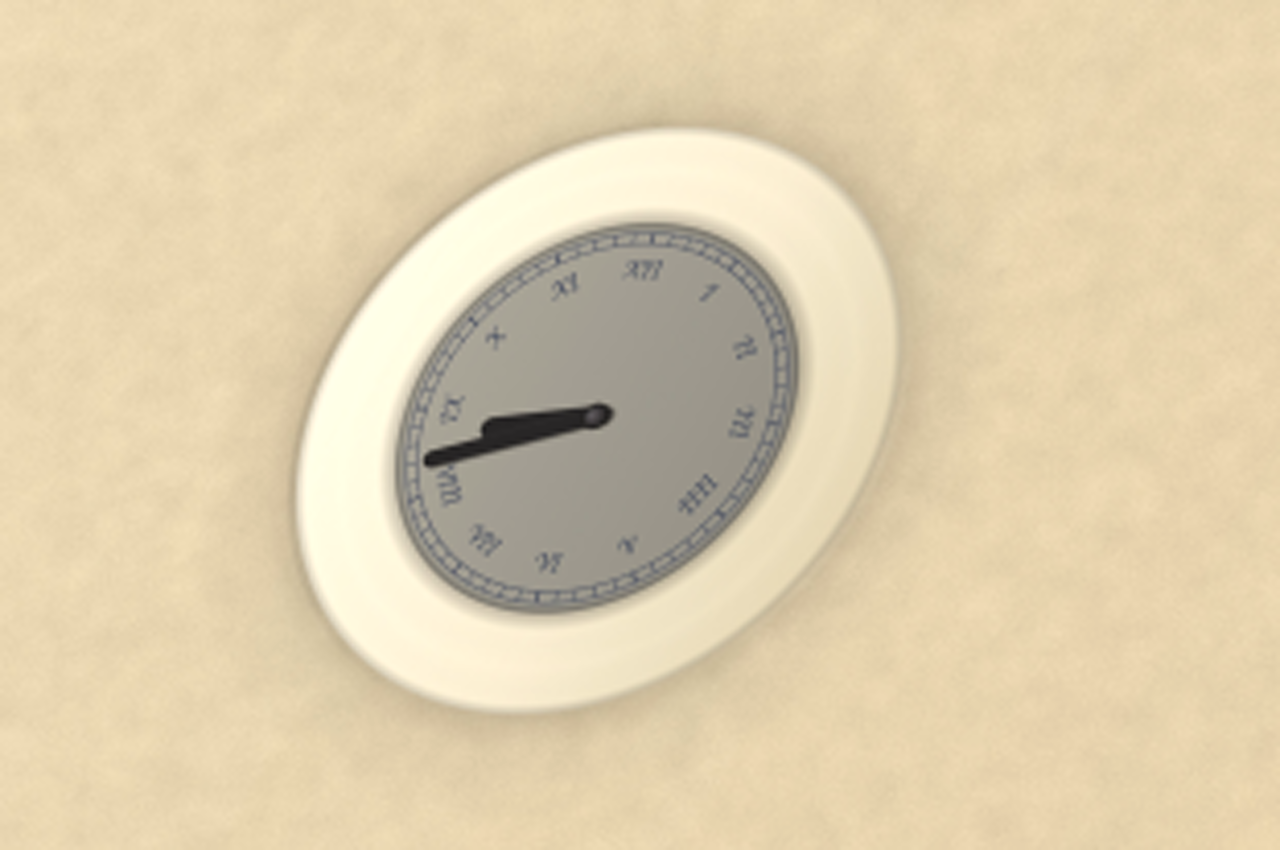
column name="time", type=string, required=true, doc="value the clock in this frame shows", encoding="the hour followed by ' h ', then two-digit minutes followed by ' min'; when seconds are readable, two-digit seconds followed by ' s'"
8 h 42 min
